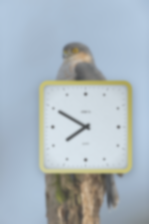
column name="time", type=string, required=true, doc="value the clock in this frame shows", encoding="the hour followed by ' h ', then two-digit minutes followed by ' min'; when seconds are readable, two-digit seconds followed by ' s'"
7 h 50 min
